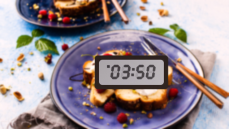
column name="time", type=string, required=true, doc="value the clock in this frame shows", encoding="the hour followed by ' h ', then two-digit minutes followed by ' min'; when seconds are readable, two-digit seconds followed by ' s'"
3 h 50 min
